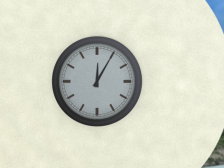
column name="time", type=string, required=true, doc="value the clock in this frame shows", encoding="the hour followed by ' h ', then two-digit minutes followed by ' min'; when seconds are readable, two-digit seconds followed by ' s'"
12 h 05 min
